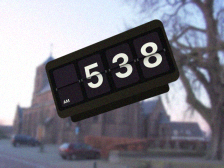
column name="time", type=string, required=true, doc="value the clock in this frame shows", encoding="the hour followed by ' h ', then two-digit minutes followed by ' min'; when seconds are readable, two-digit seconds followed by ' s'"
5 h 38 min
